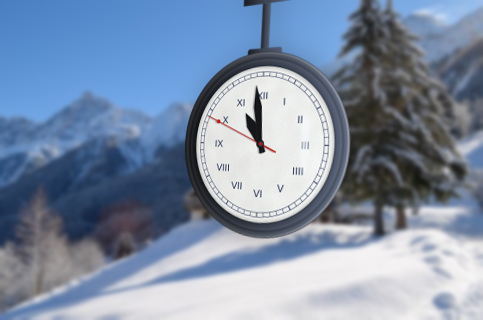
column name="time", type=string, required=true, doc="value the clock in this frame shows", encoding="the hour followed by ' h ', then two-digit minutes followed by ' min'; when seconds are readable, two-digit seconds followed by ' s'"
10 h 58 min 49 s
